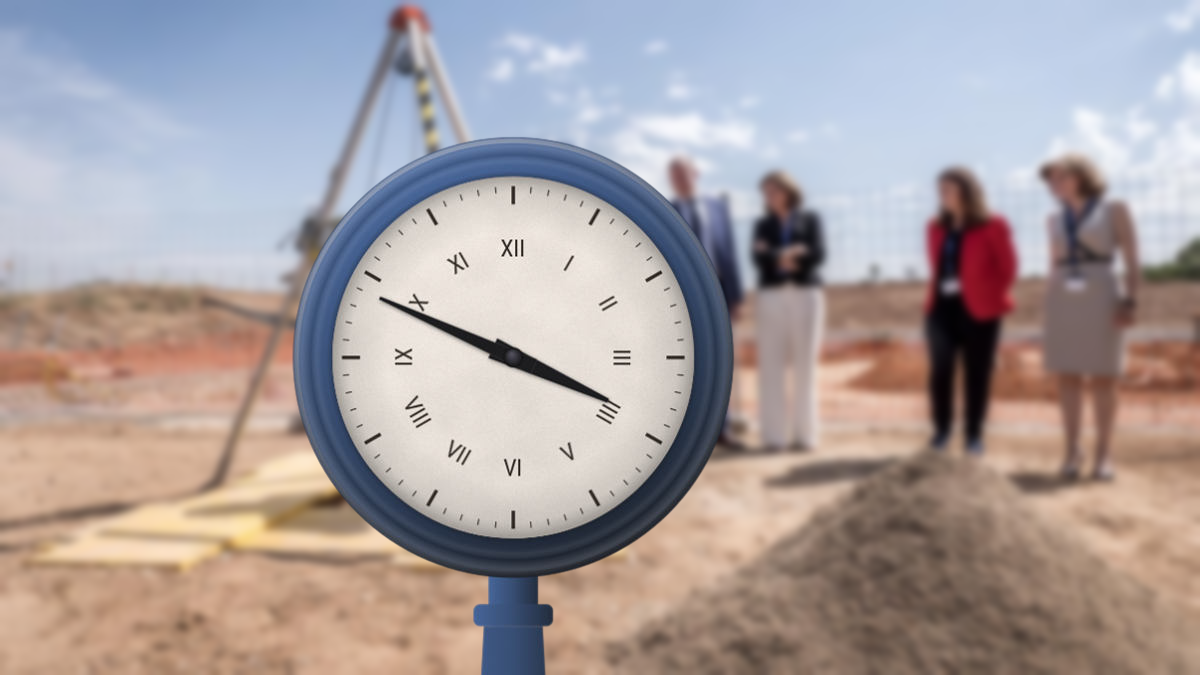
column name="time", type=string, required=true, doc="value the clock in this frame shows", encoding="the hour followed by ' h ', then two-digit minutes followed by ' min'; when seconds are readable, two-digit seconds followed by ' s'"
3 h 49 min
